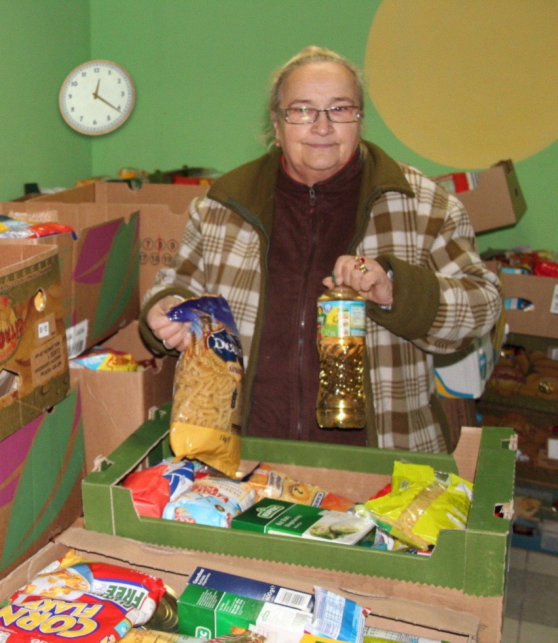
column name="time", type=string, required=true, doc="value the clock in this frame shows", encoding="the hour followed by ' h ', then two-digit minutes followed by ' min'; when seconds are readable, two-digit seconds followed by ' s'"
12 h 21 min
